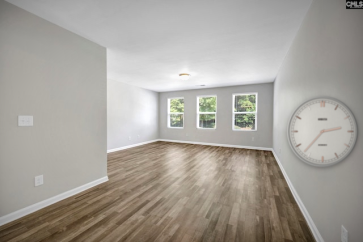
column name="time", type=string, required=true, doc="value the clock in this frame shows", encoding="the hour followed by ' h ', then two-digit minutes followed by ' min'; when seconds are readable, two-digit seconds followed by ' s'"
2 h 37 min
